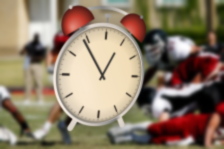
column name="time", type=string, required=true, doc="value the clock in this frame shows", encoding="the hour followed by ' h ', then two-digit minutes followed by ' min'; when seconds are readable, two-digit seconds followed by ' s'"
12 h 54 min
